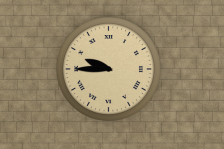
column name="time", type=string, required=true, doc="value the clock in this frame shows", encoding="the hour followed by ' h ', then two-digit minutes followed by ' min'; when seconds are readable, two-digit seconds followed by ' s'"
9 h 45 min
